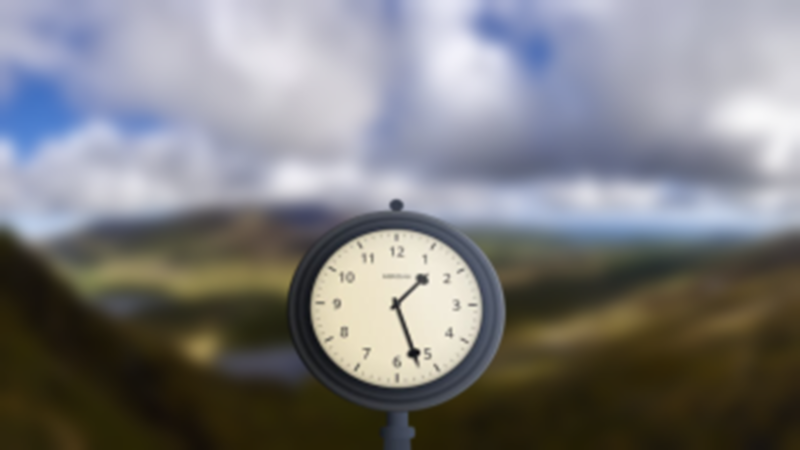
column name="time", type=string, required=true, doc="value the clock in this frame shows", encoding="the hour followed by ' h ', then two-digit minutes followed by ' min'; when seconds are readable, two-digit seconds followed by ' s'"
1 h 27 min
